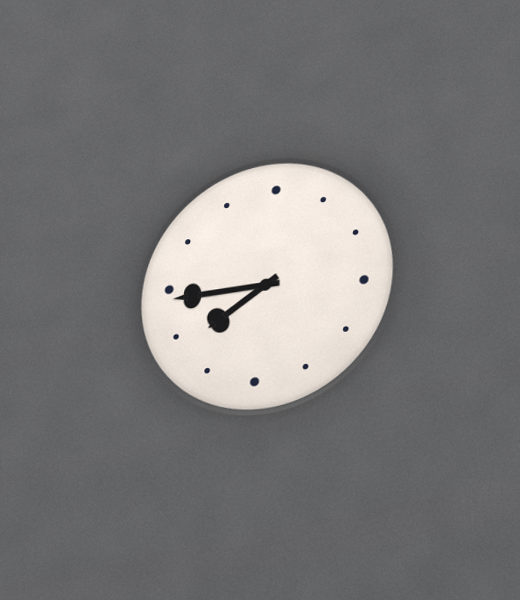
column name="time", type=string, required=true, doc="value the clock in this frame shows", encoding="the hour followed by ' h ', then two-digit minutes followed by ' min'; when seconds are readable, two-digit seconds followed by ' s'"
7 h 44 min
